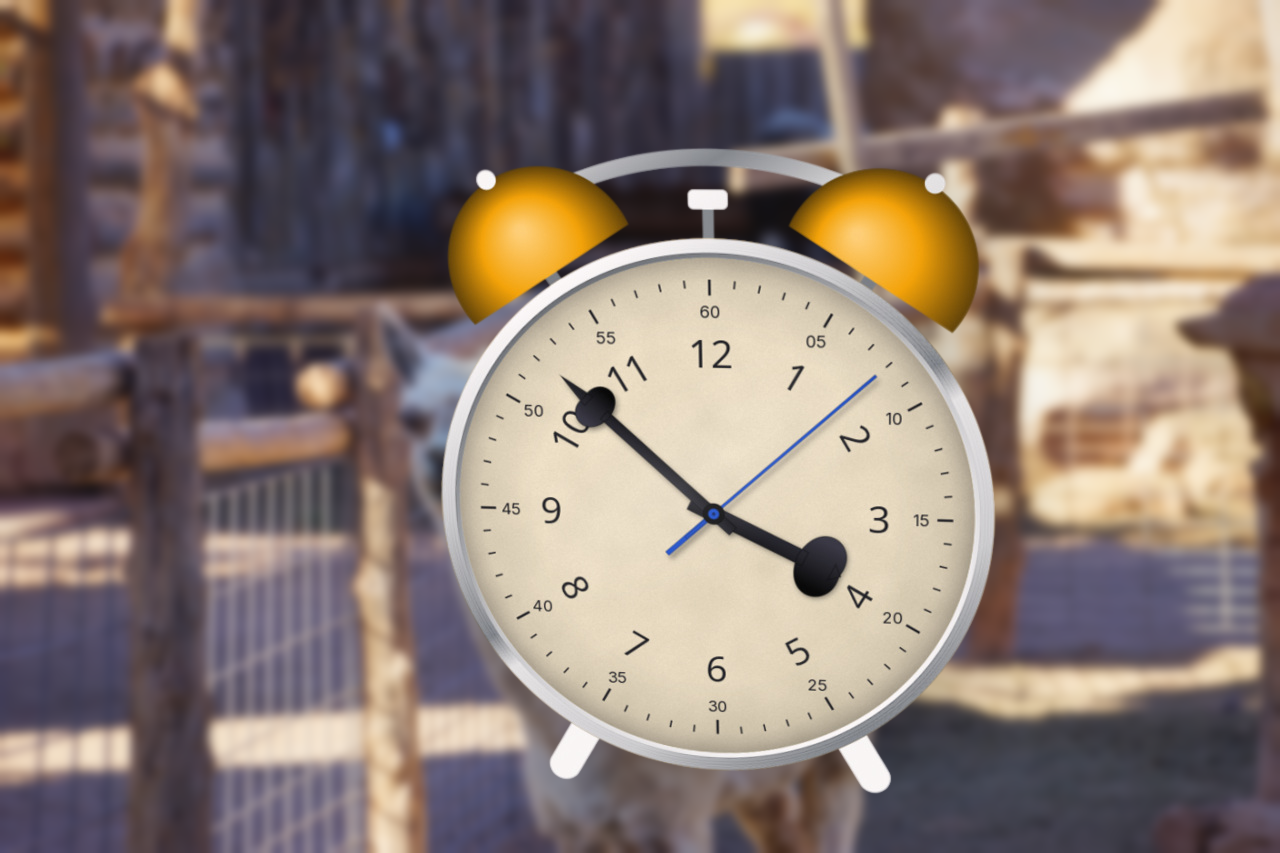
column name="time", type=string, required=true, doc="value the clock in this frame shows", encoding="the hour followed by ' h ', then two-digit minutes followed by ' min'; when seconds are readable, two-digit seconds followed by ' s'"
3 h 52 min 08 s
